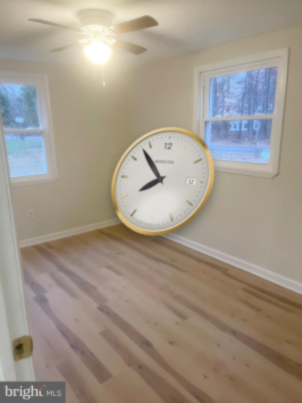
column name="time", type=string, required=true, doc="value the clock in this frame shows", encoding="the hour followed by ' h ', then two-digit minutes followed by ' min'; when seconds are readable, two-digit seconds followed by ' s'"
7 h 53 min
